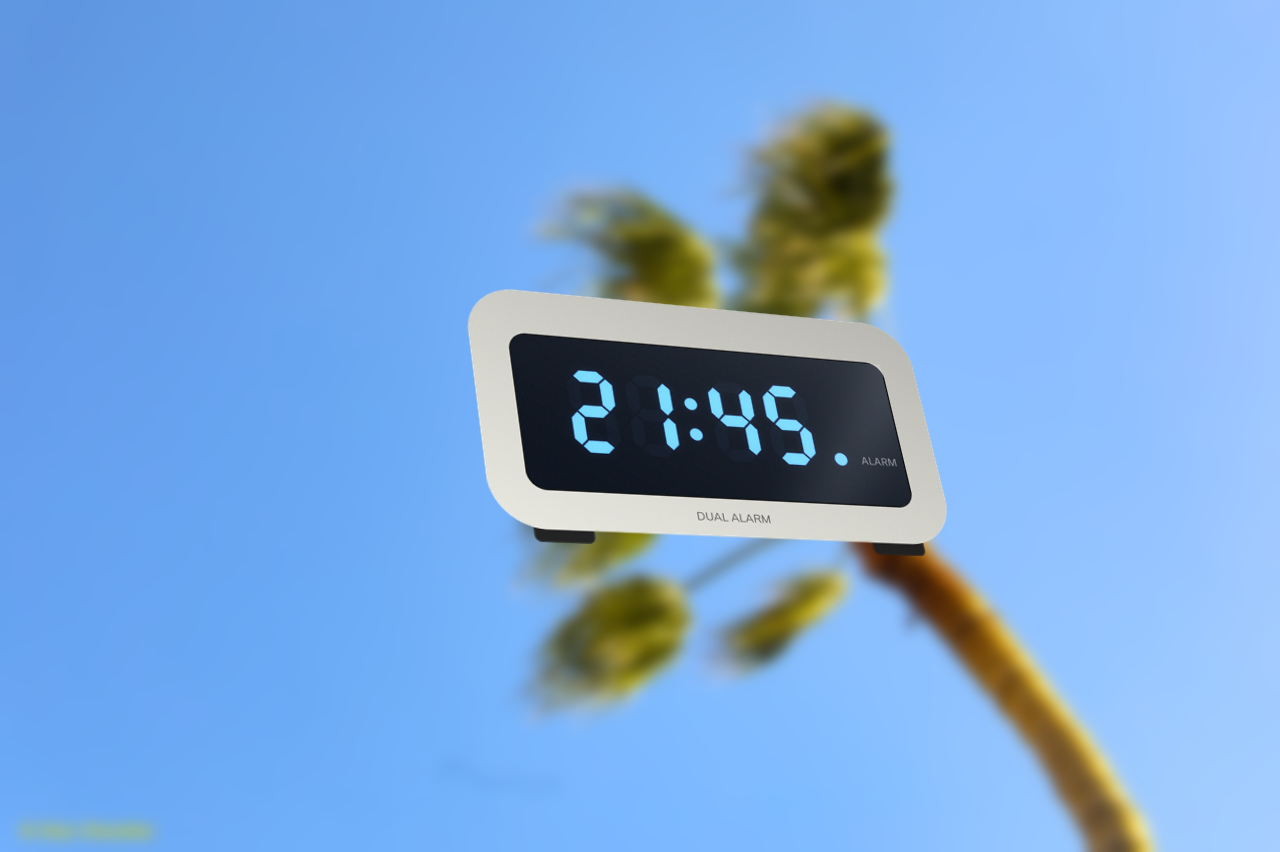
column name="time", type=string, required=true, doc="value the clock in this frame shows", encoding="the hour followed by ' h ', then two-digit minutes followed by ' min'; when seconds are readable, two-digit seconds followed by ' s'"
21 h 45 min
